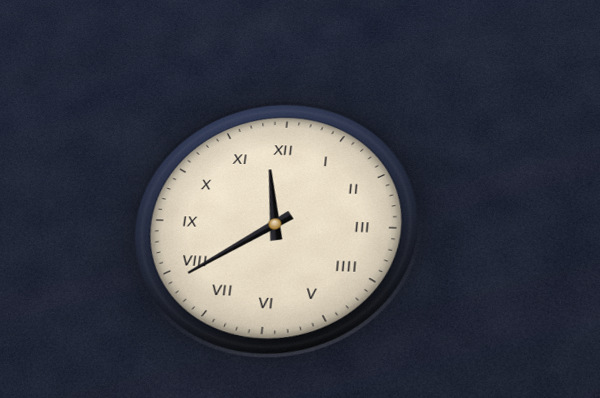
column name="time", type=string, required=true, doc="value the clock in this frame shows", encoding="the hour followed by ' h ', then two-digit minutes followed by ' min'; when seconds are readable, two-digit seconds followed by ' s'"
11 h 39 min
